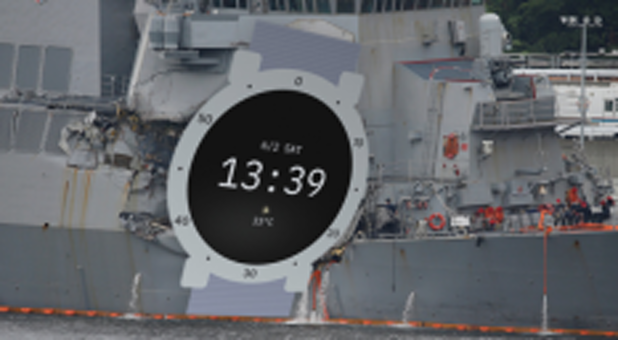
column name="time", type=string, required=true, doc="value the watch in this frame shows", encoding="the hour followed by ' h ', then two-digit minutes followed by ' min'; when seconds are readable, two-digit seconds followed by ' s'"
13 h 39 min
